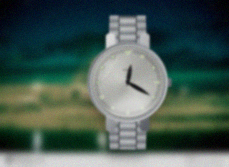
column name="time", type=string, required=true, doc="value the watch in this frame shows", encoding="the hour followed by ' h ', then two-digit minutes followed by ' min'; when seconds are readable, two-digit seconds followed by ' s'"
12 h 20 min
